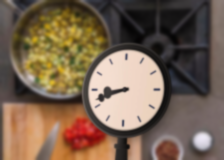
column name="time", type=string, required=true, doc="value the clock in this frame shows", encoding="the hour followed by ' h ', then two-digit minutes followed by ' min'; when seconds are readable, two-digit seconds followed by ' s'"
8 h 42 min
